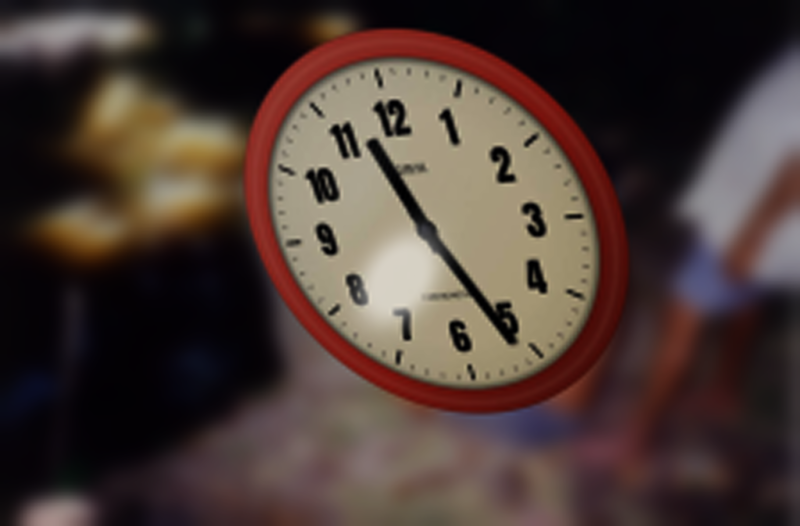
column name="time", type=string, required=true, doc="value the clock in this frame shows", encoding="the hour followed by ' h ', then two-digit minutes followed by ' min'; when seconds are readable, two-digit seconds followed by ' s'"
11 h 26 min
